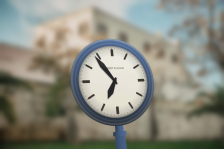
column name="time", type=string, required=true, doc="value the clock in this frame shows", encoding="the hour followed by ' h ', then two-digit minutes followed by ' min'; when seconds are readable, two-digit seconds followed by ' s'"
6 h 54 min
